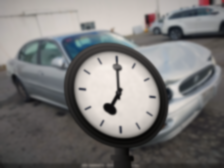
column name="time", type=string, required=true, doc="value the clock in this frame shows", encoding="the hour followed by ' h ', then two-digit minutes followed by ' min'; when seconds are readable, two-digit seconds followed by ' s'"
7 h 00 min
